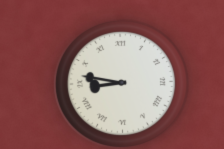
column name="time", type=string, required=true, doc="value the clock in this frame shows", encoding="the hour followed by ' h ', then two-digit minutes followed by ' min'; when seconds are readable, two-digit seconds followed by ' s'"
8 h 47 min
